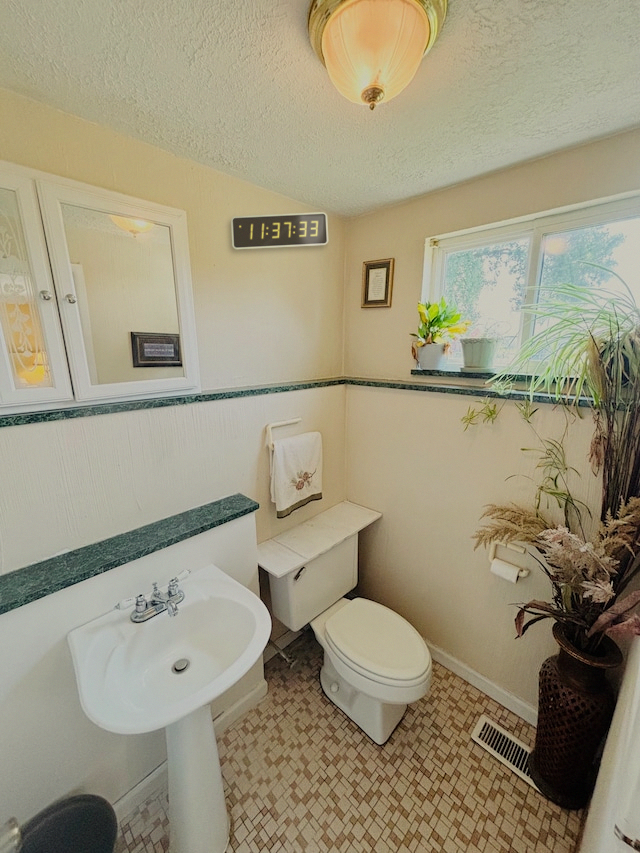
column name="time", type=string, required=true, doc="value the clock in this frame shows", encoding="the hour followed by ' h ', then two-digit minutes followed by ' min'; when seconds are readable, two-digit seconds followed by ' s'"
11 h 37 min 33 s
